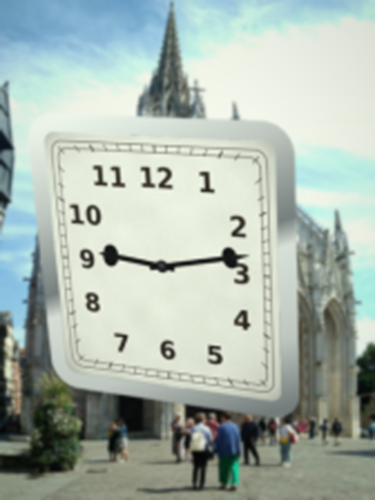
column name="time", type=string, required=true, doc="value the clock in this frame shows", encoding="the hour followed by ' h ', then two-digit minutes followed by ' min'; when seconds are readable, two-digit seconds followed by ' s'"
9 h 13 min
